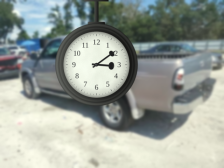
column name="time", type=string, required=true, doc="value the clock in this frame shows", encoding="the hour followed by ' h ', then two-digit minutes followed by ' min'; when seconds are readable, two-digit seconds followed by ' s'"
3 h 09 min
